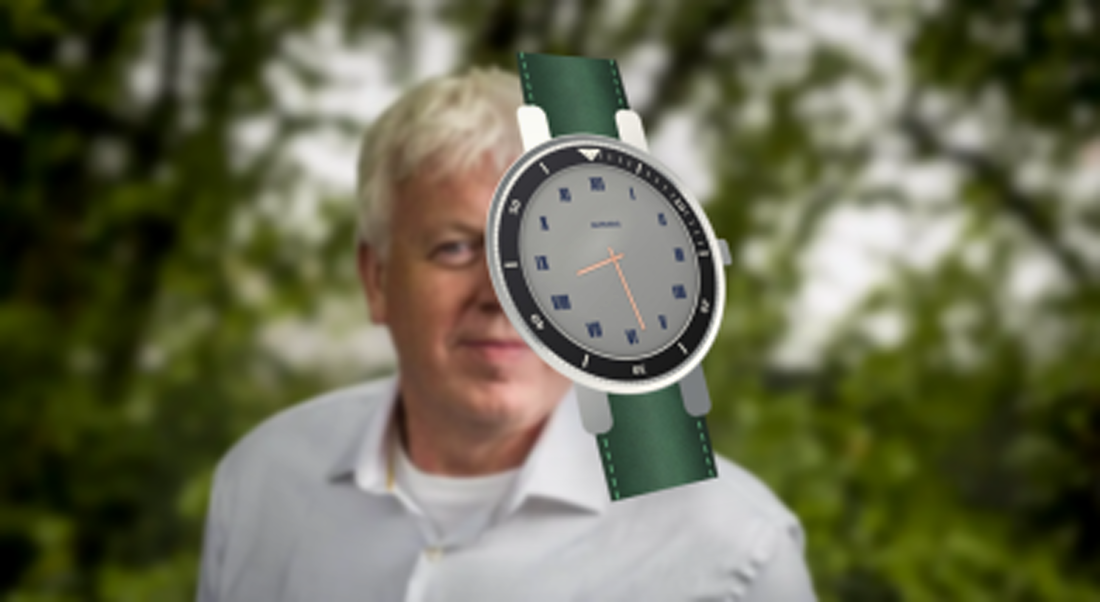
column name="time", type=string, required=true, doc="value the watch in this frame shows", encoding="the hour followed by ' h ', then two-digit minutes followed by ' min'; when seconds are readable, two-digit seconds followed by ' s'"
8 h 28 min
